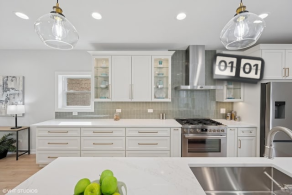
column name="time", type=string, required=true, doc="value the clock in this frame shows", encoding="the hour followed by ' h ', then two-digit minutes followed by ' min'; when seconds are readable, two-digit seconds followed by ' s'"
1 h 01 min
